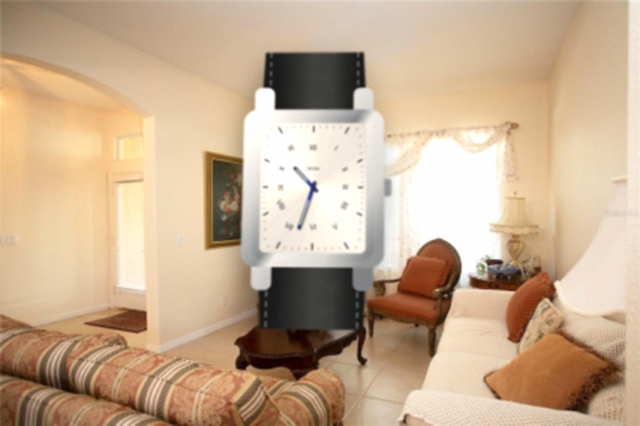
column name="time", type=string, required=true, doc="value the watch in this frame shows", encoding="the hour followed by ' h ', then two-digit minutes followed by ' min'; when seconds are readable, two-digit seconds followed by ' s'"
10 h 33 min
